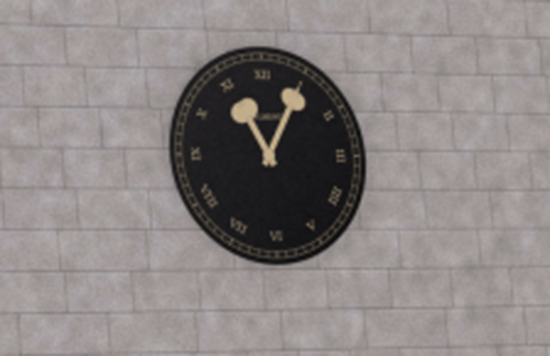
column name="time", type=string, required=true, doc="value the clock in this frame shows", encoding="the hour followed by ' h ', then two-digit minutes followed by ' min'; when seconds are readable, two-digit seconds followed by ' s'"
11 h 05 min
